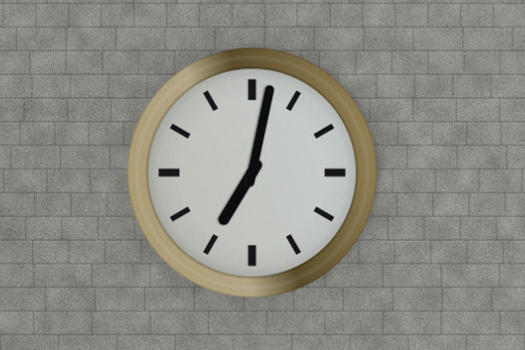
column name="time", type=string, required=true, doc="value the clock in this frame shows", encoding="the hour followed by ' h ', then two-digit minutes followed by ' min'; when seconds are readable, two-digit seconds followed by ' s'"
7 h 02 min
